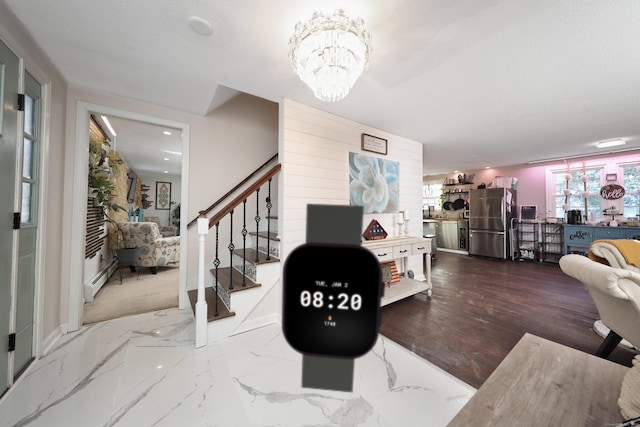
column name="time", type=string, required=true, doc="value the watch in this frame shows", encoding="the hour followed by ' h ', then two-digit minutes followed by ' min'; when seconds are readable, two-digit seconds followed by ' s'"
8 h 20 min
